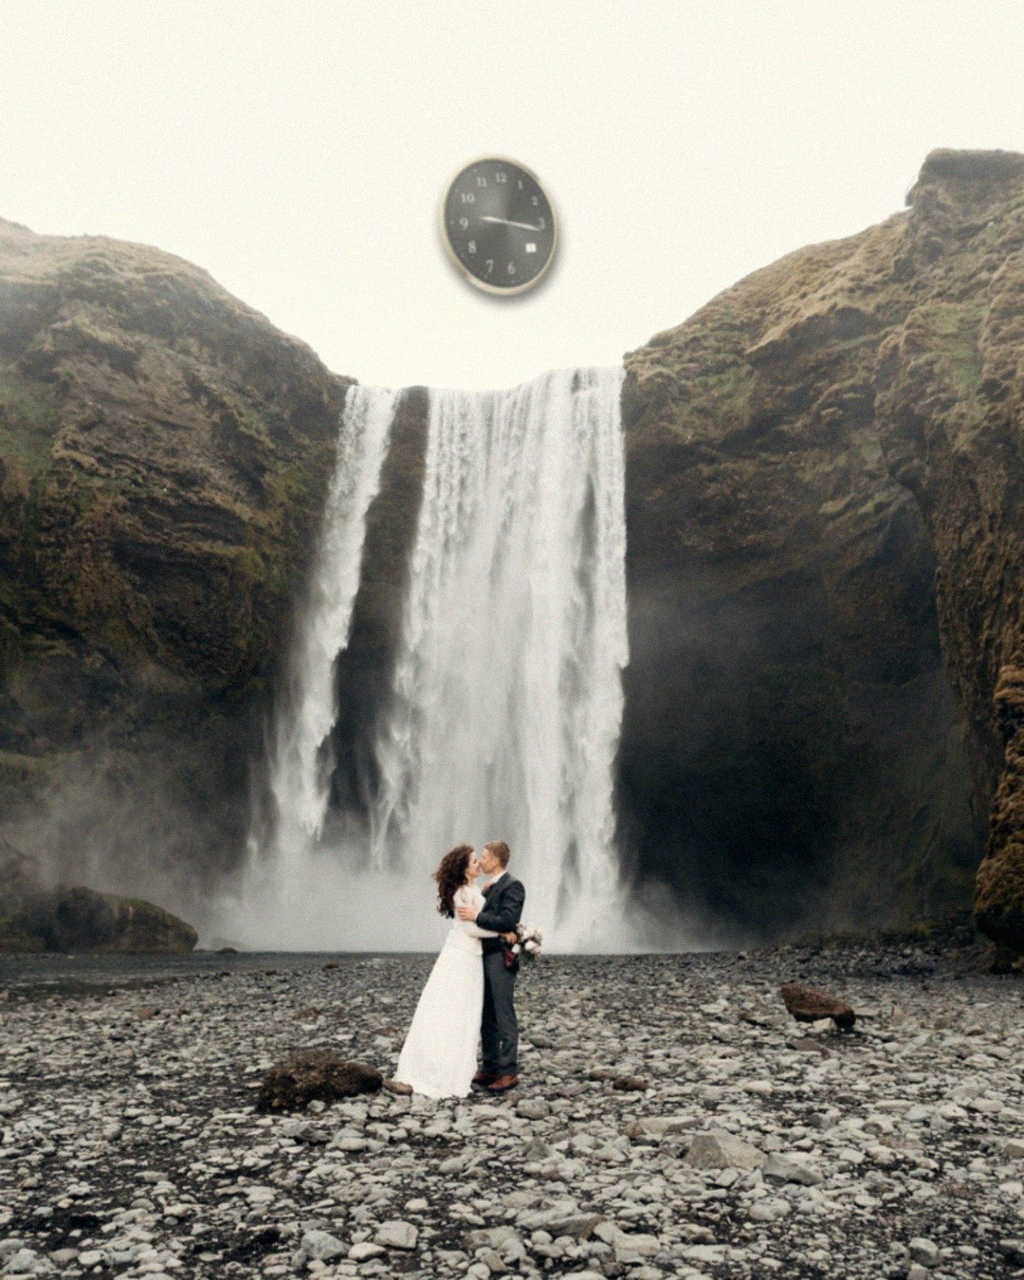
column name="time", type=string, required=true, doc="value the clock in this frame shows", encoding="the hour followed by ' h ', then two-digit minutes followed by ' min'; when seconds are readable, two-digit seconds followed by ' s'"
9 h 17 min
